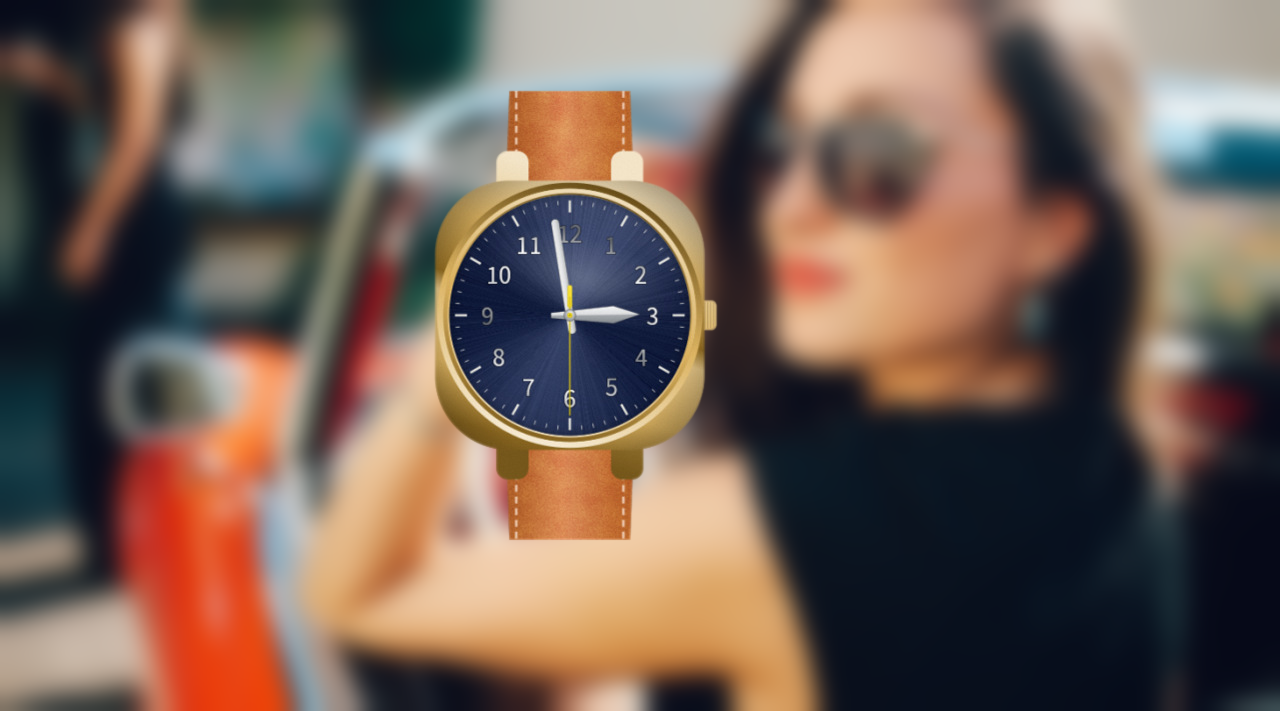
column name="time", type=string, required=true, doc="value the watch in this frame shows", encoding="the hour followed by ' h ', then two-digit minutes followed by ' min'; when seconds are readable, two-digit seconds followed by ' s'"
2 h 58 min 30 s
